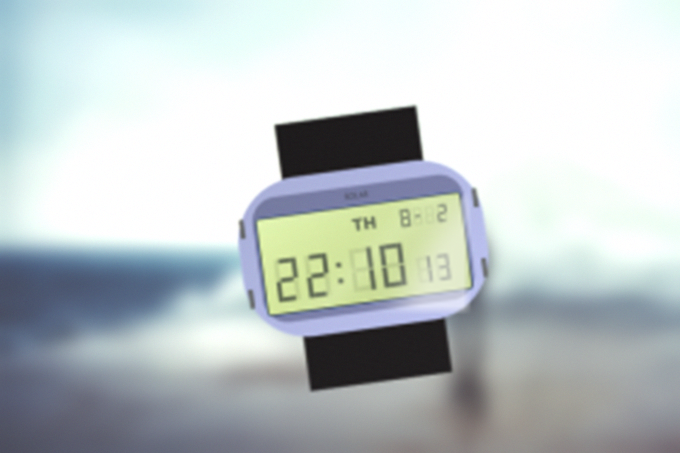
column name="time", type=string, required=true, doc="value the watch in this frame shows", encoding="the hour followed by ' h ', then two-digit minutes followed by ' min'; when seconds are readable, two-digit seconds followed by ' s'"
22 h 10 min 13 s
